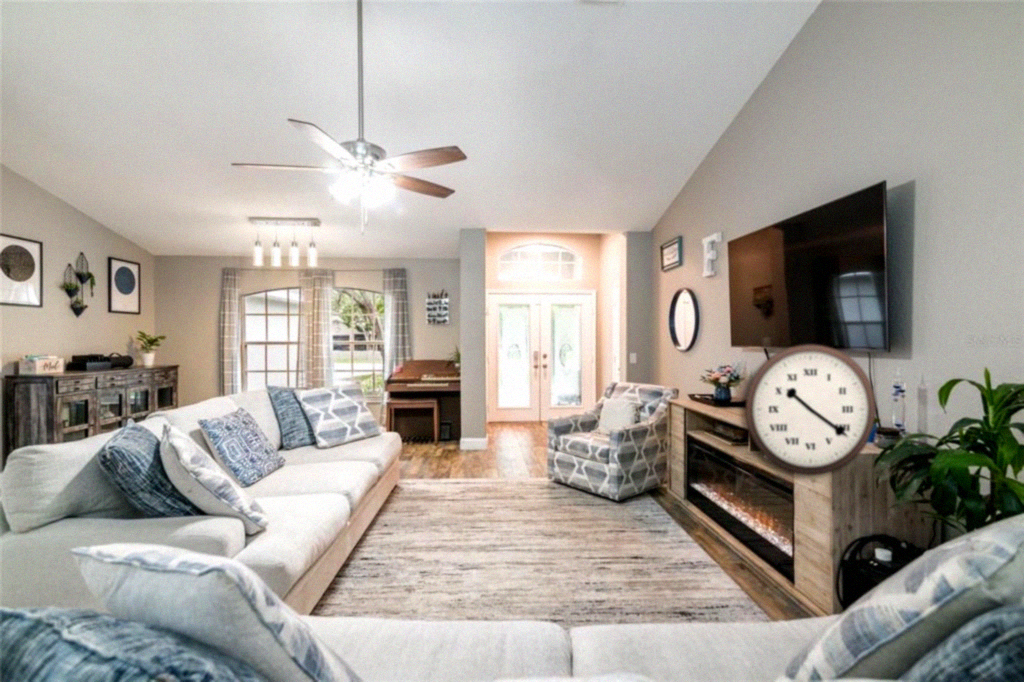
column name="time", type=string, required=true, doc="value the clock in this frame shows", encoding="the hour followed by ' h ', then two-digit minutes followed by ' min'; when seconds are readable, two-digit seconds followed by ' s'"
10 h 21 min
